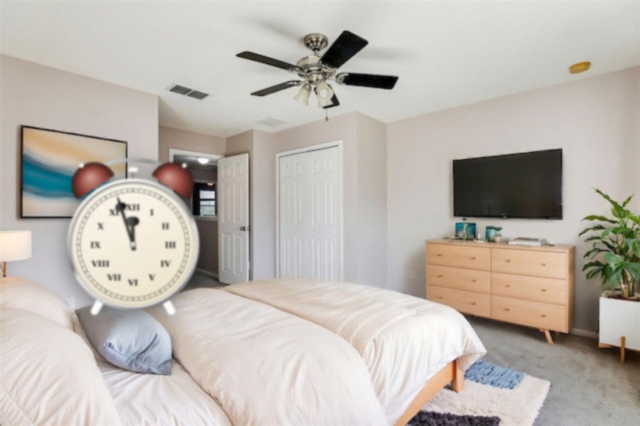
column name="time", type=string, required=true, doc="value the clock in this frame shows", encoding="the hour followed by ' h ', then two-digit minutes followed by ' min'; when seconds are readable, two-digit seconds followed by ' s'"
11 h 57 min
